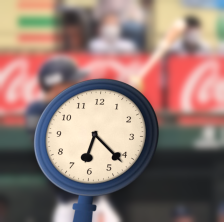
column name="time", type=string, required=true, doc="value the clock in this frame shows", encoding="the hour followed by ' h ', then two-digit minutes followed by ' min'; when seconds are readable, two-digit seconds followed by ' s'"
6 h 22 min
